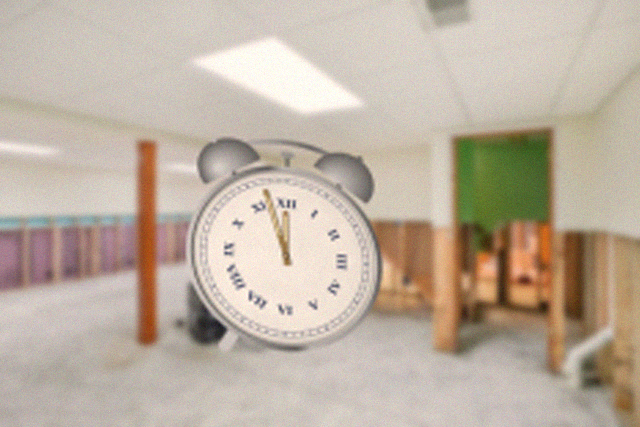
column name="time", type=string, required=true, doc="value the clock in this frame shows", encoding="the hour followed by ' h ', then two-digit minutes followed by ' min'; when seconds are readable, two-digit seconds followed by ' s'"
11 h 57 min
